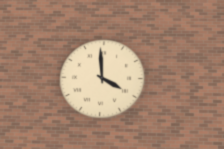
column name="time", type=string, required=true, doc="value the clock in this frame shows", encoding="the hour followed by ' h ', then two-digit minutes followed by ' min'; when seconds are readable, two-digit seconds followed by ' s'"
3 h 59 min
